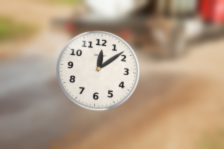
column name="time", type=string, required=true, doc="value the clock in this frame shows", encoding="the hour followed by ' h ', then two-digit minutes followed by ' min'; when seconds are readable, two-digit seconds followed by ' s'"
12 h 08 min
